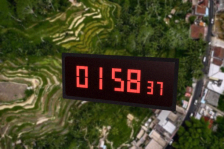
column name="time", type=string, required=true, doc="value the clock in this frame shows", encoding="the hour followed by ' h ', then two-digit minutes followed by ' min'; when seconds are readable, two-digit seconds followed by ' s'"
1 h 58 min 37 s
